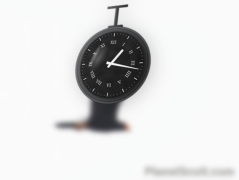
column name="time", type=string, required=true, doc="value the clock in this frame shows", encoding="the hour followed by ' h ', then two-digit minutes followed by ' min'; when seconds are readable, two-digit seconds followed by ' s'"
1 h 17 min
